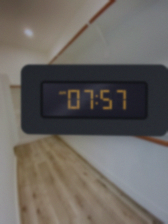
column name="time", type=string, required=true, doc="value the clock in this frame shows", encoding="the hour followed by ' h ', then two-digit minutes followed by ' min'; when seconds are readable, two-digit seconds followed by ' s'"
7 h 57 min
